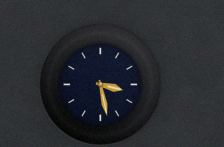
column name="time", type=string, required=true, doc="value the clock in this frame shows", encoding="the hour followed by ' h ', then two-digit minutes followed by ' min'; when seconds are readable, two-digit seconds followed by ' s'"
3 h 28 min
